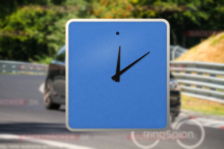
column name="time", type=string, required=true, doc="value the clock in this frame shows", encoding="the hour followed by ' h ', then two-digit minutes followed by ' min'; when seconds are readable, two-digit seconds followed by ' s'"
12 h 09 min
